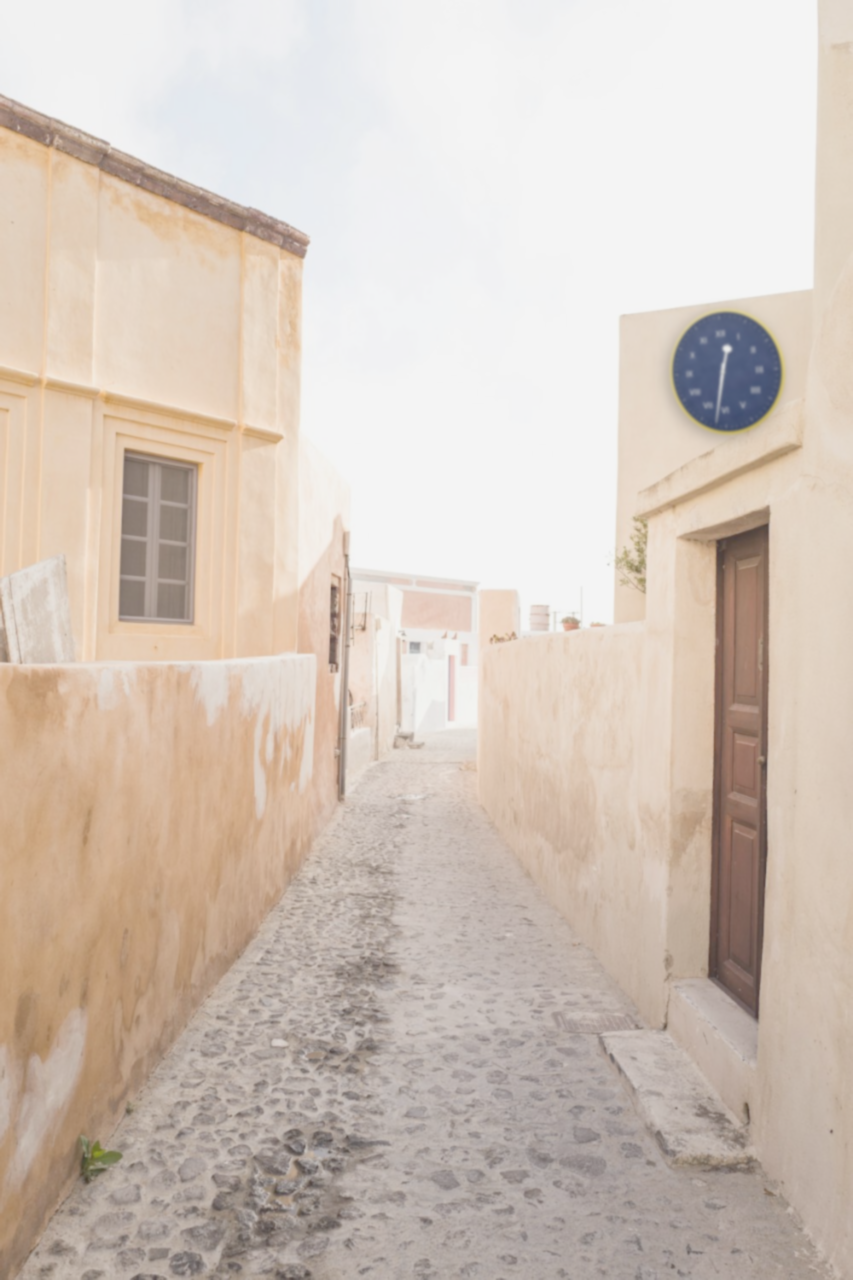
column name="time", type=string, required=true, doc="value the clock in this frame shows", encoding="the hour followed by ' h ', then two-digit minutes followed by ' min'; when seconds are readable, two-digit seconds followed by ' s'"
12 h 32 min
